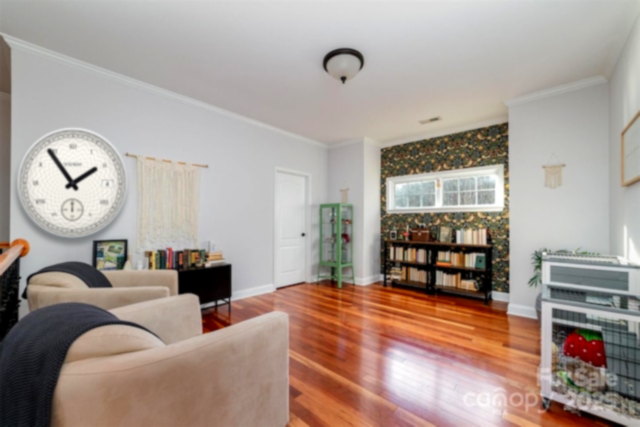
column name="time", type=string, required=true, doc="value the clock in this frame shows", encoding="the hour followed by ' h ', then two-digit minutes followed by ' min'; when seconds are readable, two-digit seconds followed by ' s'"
1 h 54 min
